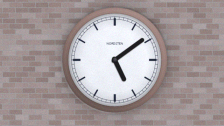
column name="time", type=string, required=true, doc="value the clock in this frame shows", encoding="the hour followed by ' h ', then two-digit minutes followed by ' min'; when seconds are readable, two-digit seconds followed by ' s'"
5 h 09 min
